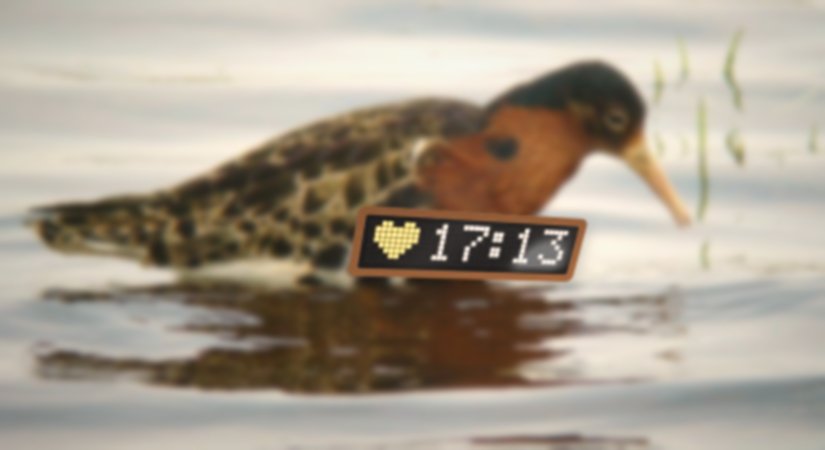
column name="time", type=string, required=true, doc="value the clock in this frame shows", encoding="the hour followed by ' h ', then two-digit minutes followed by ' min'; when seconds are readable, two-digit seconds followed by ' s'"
17 h 13 min
